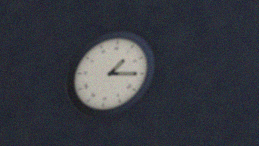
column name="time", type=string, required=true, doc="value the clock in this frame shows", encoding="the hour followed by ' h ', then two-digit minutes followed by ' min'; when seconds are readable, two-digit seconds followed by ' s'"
1 h 15 min
